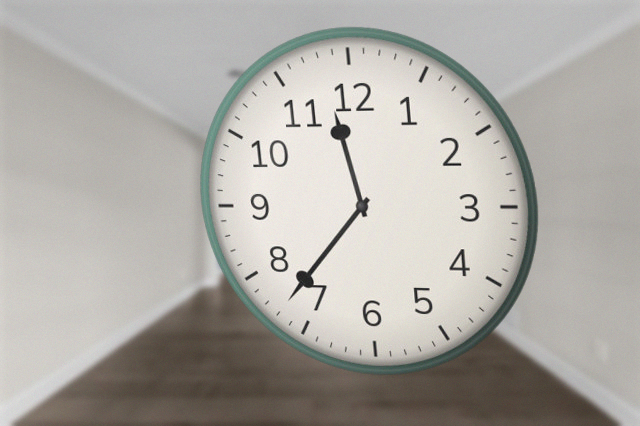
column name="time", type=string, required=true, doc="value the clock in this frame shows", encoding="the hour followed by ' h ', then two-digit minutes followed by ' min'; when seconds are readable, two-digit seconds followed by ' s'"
11 h 37 min
